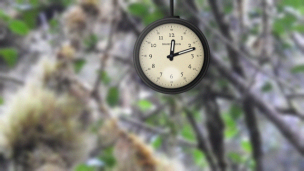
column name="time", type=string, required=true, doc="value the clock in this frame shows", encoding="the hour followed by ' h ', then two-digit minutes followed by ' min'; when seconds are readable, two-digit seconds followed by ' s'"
12 h 12 min
